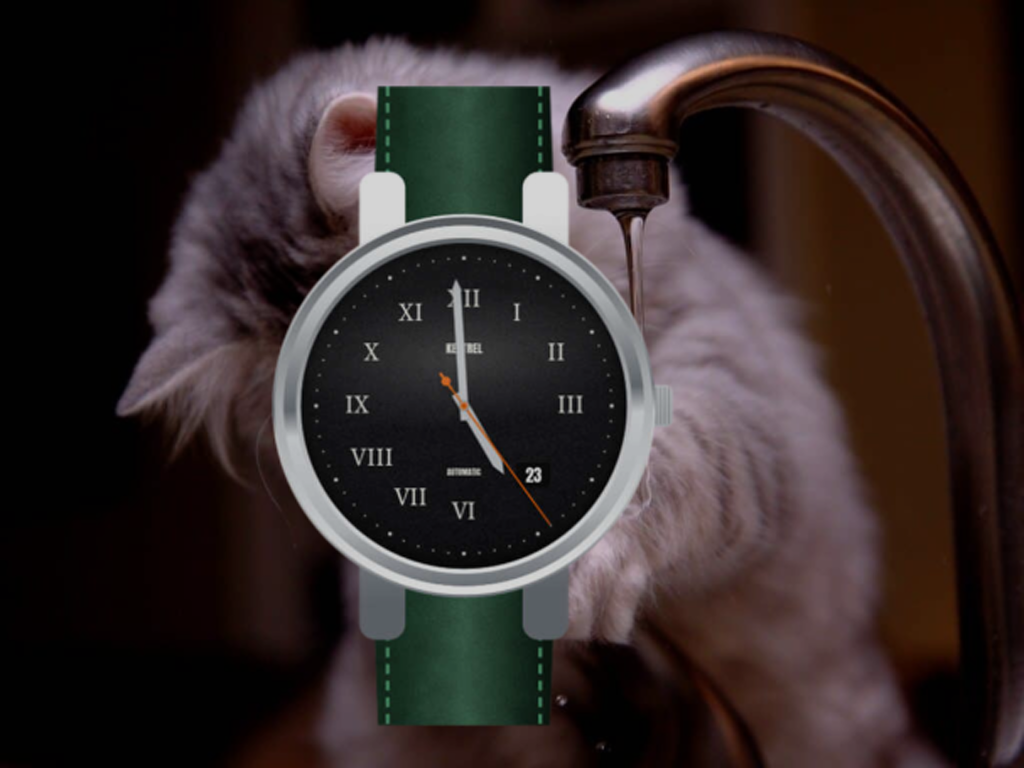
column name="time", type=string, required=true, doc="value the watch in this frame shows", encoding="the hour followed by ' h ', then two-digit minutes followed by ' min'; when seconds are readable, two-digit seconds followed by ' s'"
4 h 59 min 24 s
